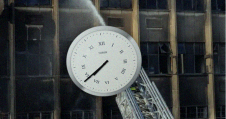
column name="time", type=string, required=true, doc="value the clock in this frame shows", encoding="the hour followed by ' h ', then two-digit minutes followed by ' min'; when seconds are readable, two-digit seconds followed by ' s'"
7 h 39 min
